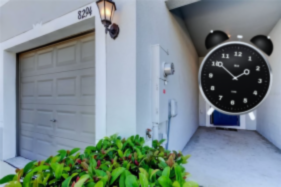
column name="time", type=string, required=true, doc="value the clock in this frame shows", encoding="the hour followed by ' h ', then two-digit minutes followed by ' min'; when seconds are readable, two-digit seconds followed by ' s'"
1 h 51 min
